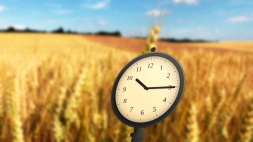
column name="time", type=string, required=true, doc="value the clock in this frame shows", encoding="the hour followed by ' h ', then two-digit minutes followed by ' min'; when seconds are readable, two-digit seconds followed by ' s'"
10 h 15 min
